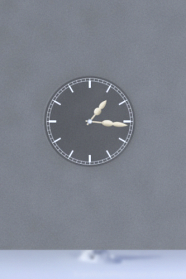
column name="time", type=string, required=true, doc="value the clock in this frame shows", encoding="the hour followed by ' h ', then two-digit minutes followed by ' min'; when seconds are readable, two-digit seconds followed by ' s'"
1 h 16 min
